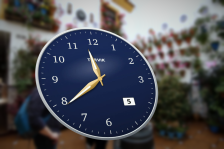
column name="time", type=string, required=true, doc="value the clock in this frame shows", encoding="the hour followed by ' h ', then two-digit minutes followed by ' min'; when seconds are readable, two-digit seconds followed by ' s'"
11 h 39 min
